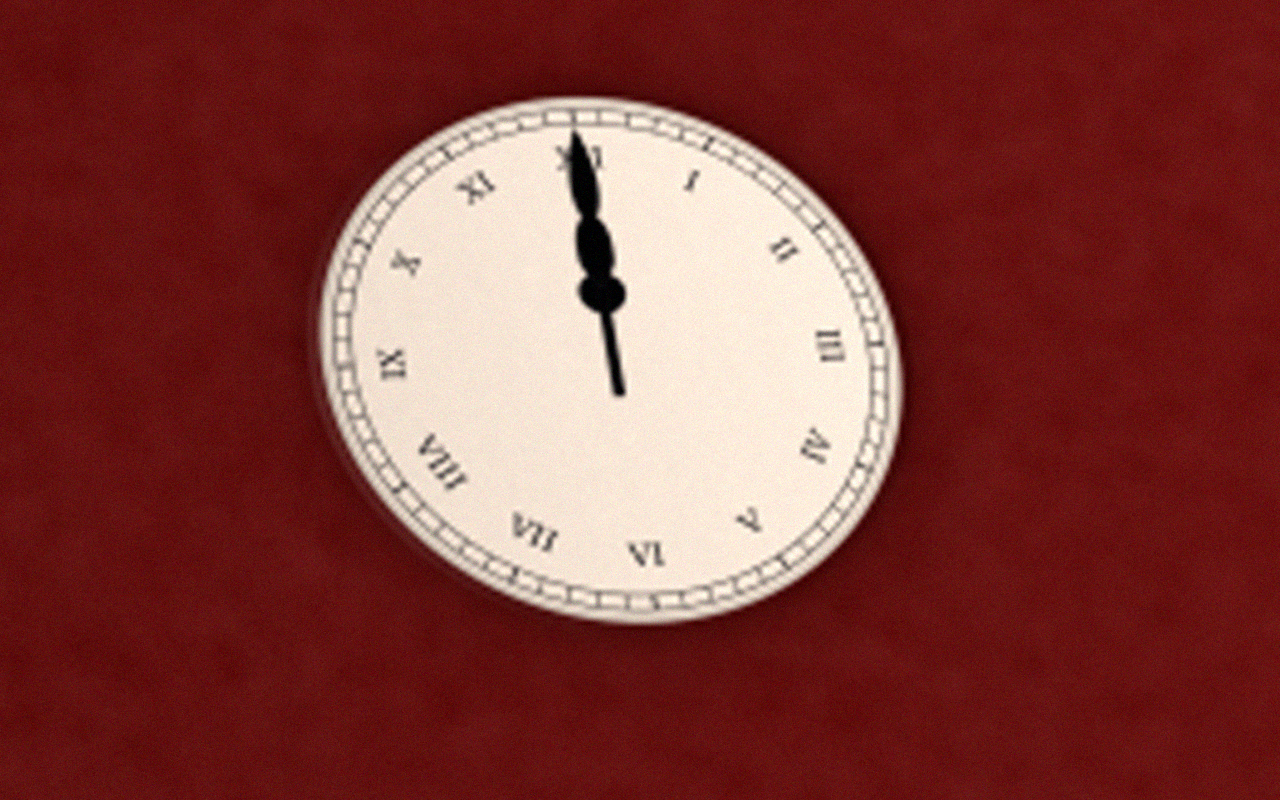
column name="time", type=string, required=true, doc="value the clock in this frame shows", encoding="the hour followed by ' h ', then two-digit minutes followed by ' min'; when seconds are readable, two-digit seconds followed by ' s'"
12 h 00 min
